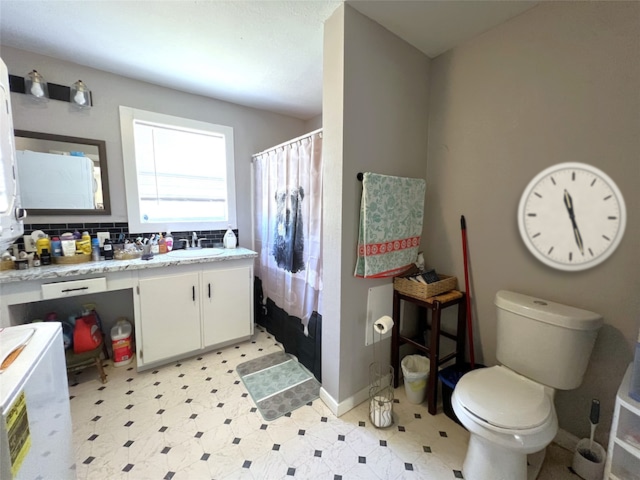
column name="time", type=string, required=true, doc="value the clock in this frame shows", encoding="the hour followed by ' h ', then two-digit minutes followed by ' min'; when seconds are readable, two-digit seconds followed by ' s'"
11 h 27 min
